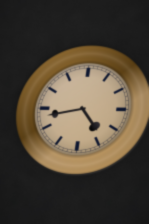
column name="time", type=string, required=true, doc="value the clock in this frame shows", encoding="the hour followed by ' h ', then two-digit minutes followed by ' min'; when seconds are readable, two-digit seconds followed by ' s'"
4 h 43 min
